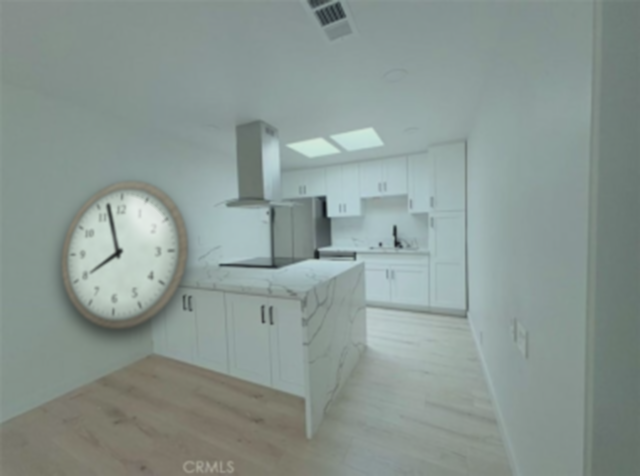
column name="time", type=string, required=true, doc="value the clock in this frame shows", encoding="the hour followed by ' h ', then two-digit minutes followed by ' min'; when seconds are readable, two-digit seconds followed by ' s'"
7 h 57 min
